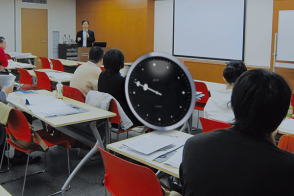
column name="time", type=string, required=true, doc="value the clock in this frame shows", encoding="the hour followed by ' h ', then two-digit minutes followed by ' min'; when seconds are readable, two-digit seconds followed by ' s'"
9 h 49 min
